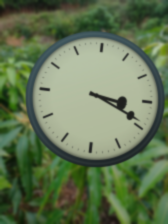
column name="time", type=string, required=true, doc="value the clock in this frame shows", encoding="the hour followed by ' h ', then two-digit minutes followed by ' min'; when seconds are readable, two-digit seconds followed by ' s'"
3 h 19 min
